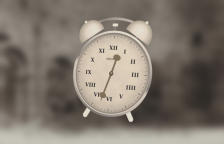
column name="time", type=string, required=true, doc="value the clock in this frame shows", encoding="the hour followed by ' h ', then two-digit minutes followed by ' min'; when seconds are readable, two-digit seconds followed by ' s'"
12 h 33 min
